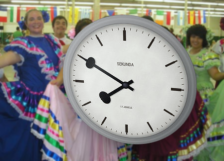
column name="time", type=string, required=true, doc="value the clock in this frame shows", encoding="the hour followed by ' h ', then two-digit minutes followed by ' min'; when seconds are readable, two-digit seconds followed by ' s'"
7 h 50 min
